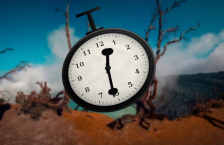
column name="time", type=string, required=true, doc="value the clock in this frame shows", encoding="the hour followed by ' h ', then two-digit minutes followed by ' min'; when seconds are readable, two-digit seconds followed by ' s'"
12 h 31 min
